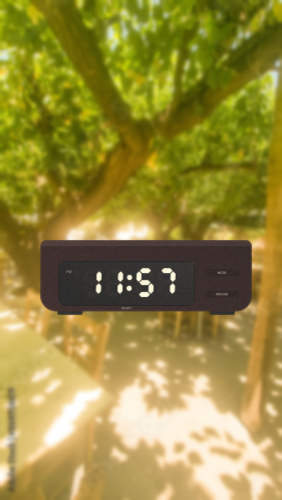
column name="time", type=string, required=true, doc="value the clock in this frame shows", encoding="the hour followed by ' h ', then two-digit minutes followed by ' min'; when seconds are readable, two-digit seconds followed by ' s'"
11 h 57 min
